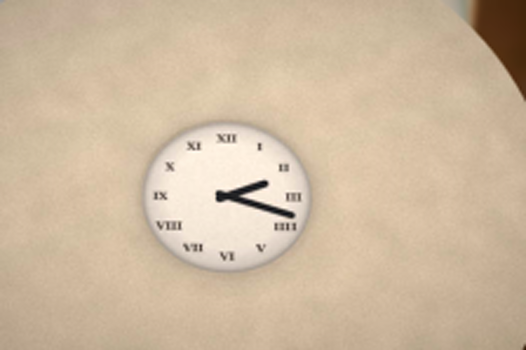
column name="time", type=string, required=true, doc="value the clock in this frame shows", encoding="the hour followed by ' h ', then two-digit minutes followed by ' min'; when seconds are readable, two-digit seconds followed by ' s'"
2 h 18 min
